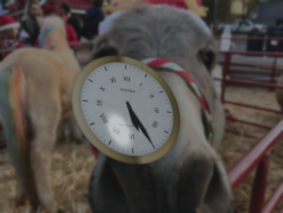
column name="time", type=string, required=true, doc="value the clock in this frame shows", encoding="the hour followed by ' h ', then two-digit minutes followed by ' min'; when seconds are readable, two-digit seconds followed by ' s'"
5 h 25 min
